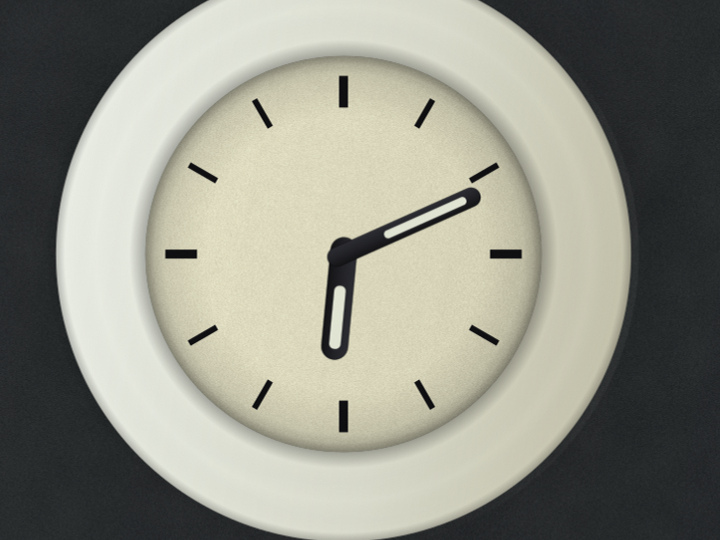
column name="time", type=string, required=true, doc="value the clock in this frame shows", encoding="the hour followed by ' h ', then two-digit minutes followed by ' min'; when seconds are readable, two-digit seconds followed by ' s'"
6 h 11 min
